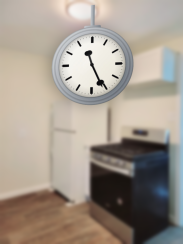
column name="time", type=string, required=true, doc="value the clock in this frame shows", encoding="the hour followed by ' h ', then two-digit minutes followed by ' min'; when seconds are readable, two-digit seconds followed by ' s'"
11 h 26 min
